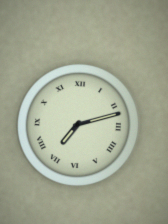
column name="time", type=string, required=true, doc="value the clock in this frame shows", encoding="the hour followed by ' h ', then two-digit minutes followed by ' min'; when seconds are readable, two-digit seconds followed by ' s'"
7 h 12 min
